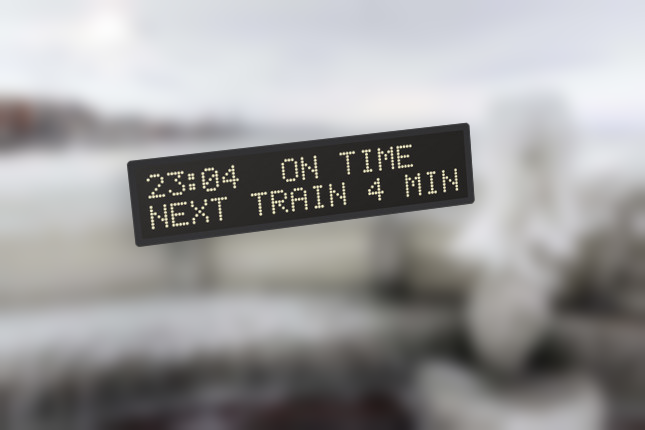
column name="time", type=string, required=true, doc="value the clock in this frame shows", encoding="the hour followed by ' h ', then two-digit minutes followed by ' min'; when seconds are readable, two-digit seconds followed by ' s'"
23 h 04 min
